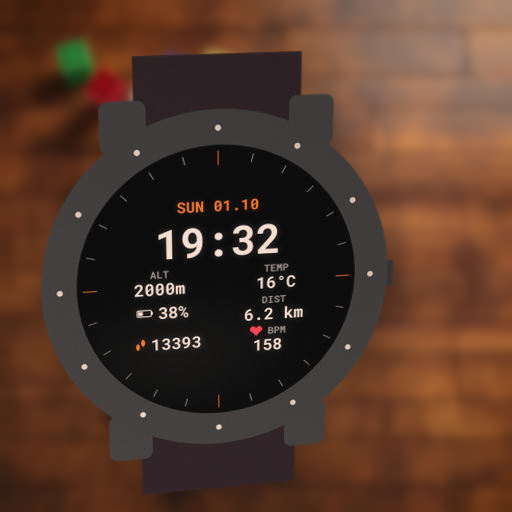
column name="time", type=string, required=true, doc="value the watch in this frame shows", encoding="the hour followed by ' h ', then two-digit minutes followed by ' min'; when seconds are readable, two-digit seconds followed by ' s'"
19 h 32 min
